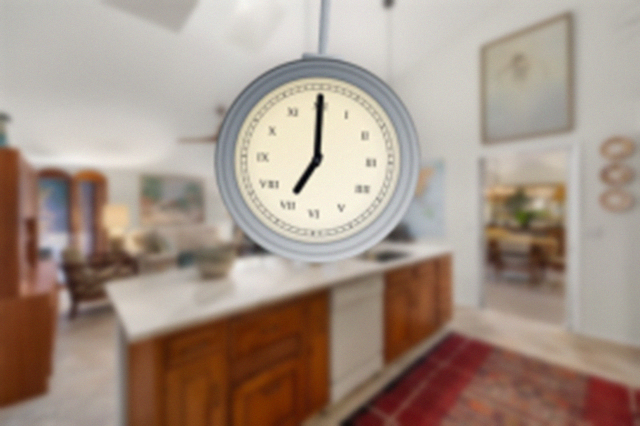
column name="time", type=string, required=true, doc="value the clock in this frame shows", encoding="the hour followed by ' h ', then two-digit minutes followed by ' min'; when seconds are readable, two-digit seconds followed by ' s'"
7 h 00 min
